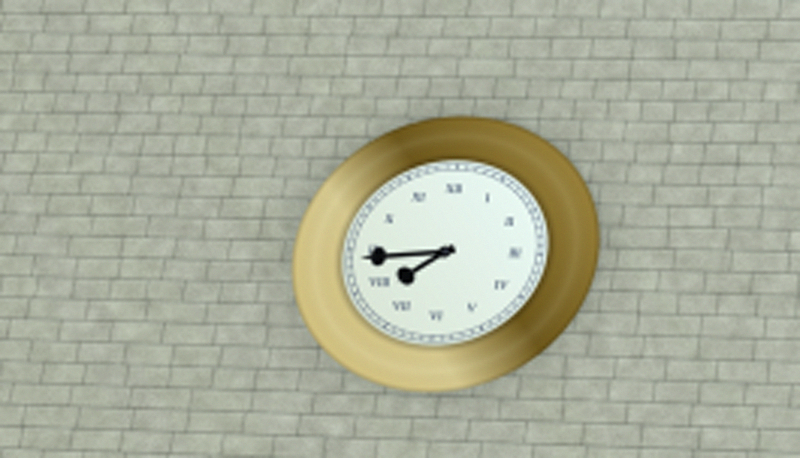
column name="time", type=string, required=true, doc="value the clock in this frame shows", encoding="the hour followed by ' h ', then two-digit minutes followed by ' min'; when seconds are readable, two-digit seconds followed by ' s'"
7 h 44 min
